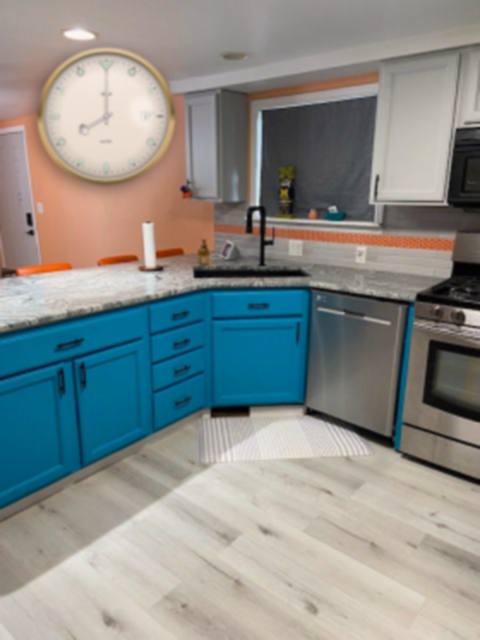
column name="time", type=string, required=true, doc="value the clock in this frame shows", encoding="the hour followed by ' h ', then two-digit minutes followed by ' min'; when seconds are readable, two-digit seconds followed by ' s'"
8 h 00 min
